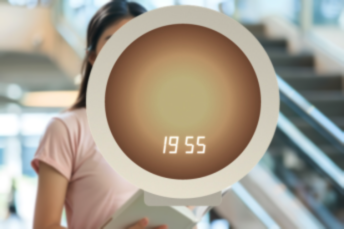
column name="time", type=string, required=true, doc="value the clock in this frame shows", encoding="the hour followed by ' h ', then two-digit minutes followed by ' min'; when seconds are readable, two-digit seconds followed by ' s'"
19 h 55 min
